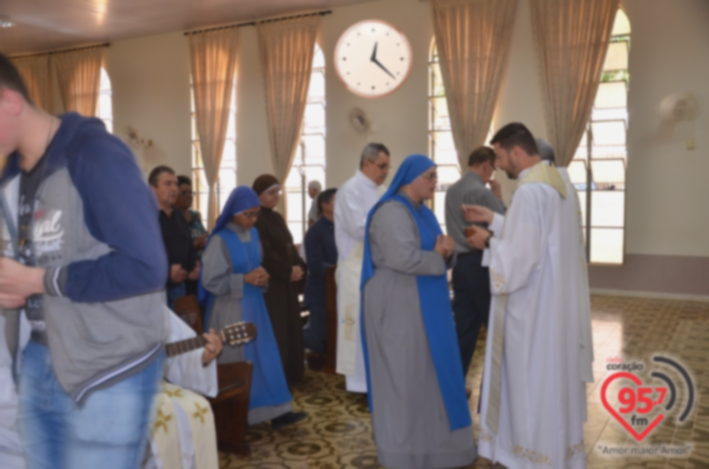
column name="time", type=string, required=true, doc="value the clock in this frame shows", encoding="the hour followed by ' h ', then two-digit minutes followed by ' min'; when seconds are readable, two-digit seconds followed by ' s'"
12 h 22 min
